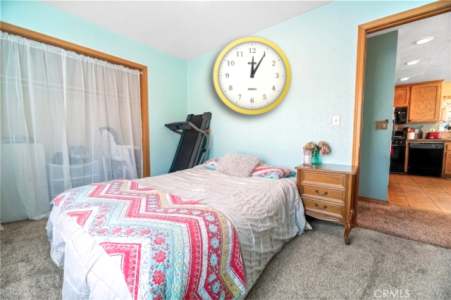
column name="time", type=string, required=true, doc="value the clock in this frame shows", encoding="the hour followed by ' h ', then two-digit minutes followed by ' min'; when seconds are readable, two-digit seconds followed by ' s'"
12 h 05 min
